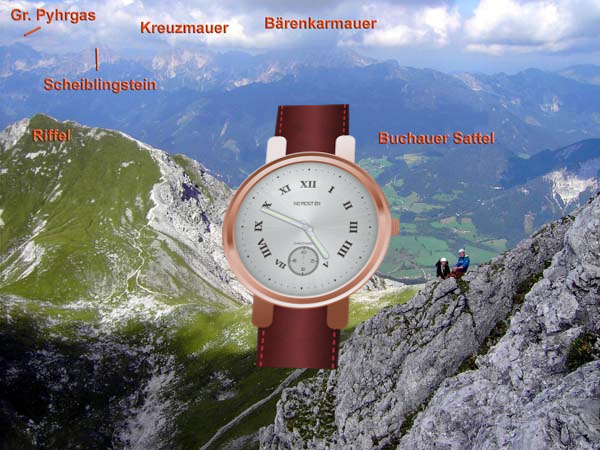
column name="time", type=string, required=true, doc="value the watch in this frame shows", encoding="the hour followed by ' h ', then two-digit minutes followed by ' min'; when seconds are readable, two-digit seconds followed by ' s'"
4 h 49 min
